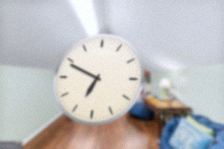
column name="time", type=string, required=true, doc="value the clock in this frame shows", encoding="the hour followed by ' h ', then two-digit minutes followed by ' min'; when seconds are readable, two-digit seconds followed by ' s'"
6 h 49 min
